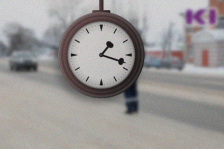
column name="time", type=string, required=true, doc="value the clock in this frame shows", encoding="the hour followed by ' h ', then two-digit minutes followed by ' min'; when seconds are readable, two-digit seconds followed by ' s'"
1 h 18 min
